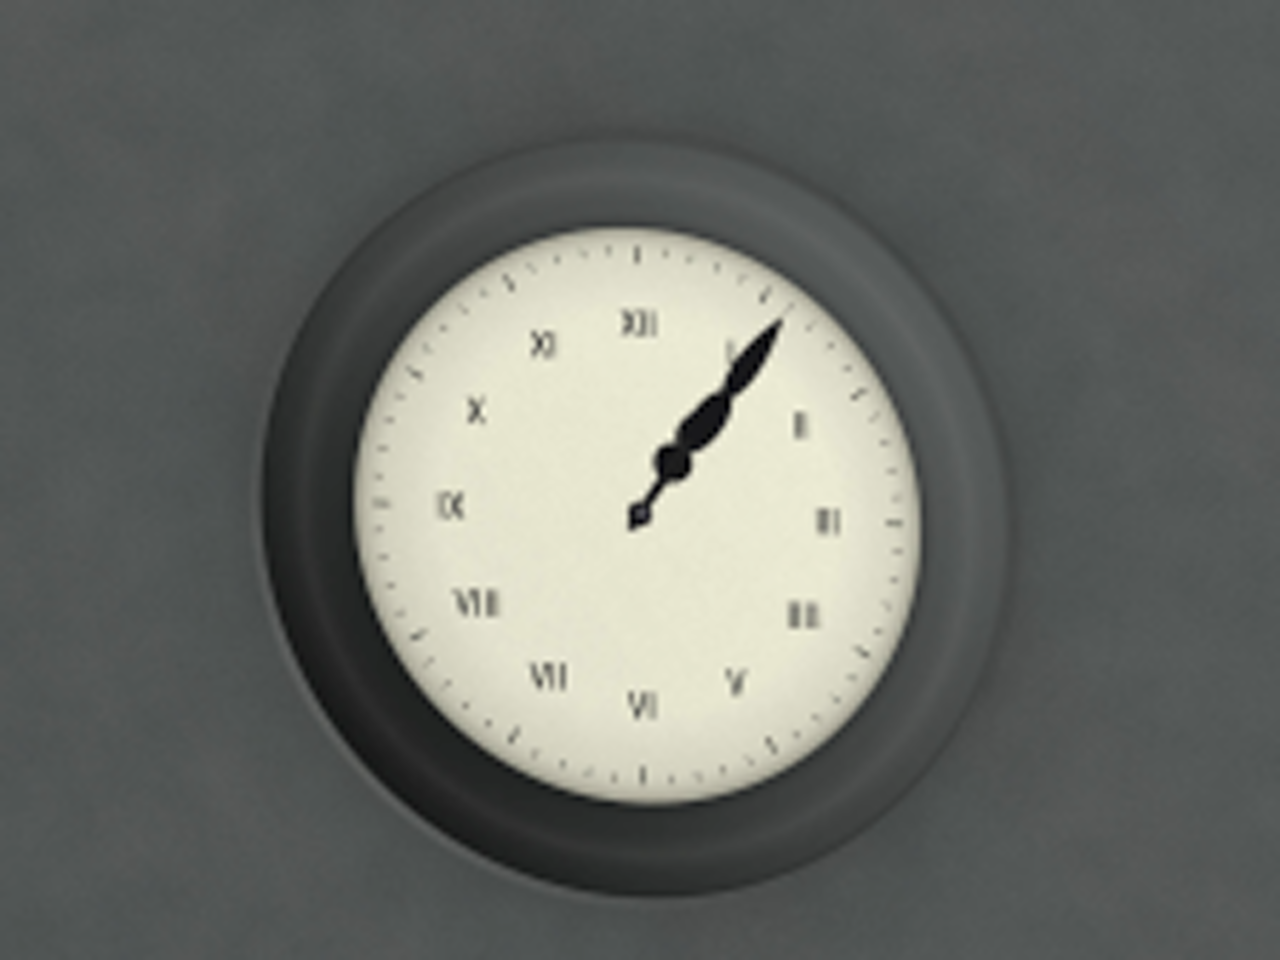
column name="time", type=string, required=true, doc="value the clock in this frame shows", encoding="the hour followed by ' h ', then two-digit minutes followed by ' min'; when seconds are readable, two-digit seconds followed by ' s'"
1 h 06 min
